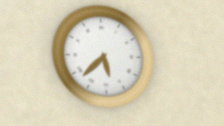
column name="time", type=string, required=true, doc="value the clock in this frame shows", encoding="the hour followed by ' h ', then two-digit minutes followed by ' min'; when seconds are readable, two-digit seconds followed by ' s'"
5 h 38 min
